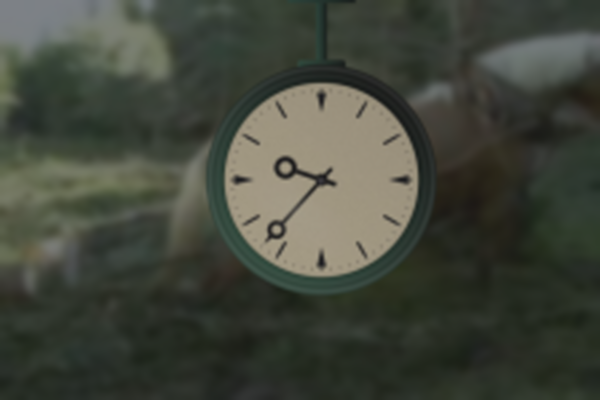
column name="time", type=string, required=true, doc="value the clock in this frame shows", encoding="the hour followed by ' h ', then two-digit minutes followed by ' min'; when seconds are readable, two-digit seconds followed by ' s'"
9 h 37 min
